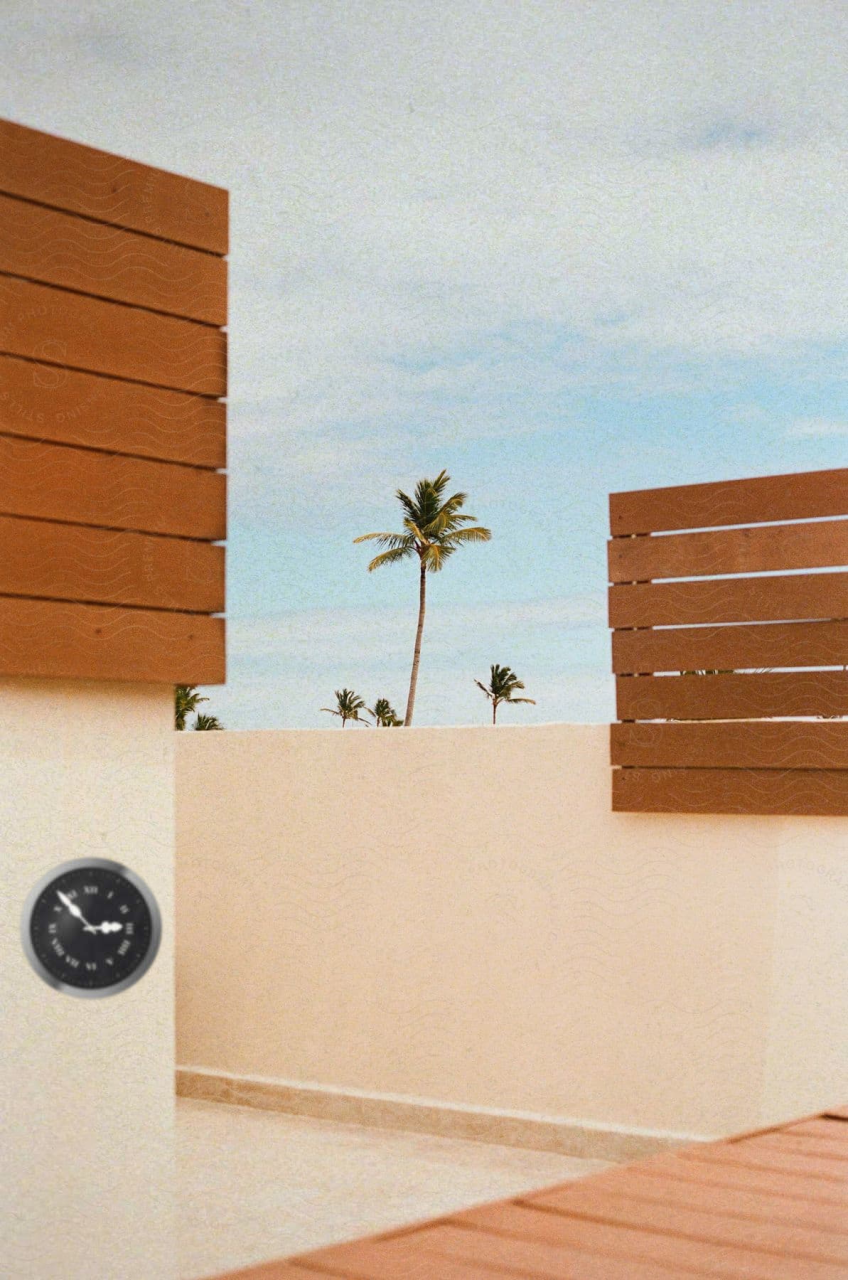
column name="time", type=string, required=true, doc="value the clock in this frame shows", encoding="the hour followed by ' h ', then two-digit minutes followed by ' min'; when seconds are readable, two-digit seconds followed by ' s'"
2 h 53 min
